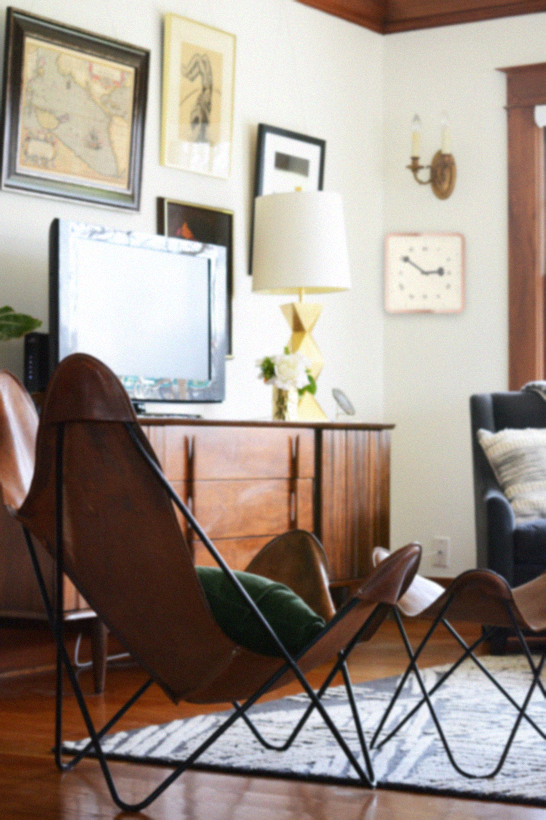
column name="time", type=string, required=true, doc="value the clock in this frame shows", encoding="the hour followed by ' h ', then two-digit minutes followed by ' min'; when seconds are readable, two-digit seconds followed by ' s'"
2 h 51 min
